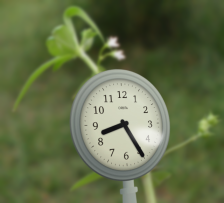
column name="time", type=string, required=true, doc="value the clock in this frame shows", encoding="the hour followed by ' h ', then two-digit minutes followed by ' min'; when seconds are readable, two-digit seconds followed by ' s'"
8 h 25 min
